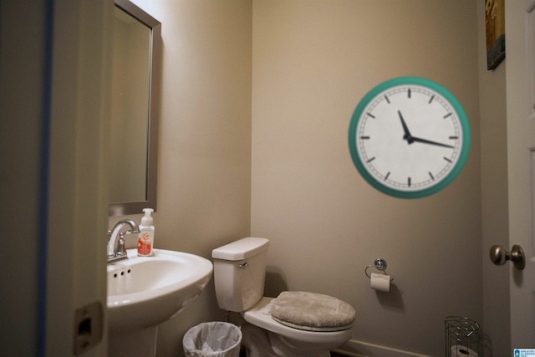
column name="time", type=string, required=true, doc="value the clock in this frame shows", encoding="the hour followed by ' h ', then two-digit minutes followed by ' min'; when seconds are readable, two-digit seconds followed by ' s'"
11 h 17 min
